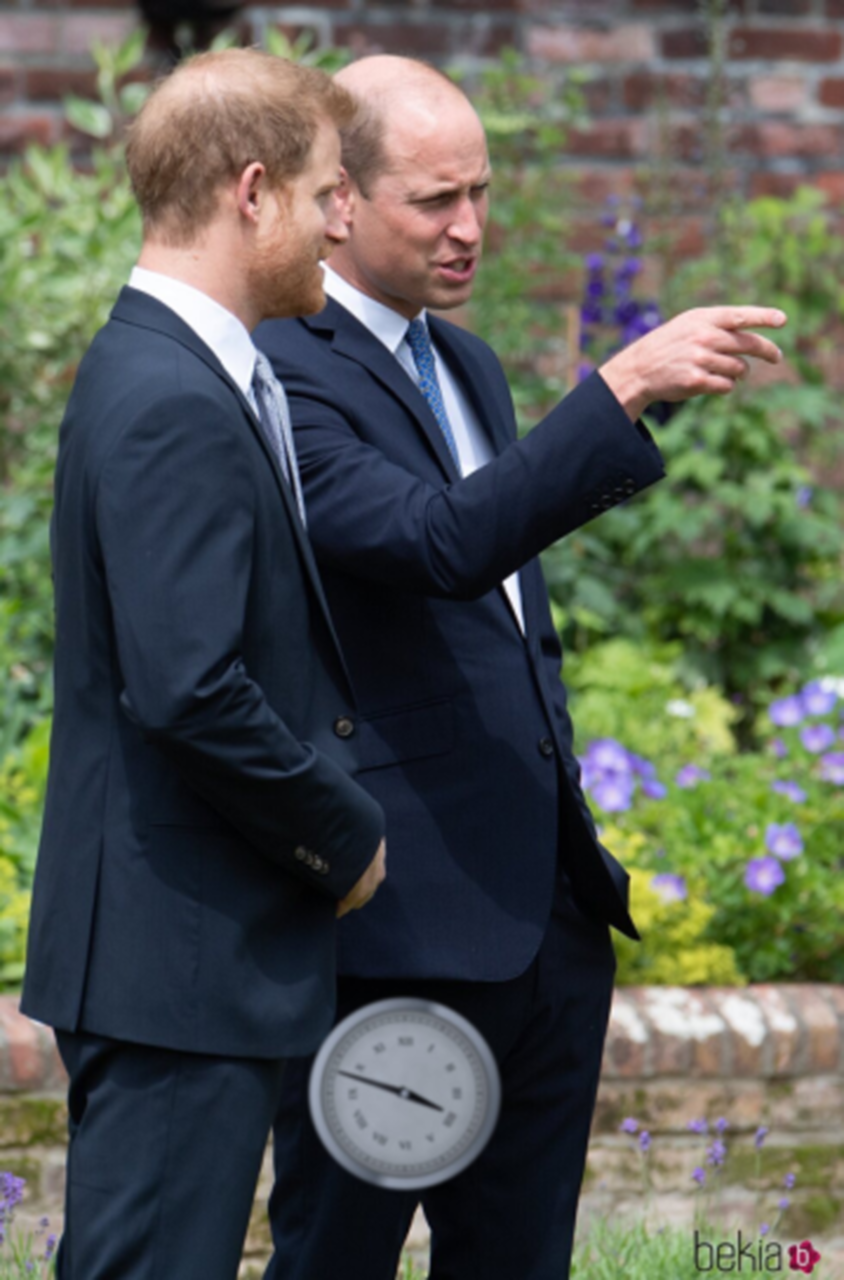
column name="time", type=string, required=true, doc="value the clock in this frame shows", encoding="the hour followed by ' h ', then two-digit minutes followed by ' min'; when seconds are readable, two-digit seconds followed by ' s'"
3 h 48 min
